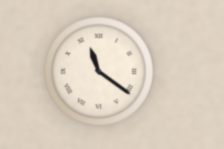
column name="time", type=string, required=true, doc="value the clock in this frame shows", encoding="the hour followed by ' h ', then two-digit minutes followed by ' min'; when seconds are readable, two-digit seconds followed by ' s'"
11 h 21 min
